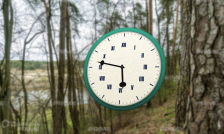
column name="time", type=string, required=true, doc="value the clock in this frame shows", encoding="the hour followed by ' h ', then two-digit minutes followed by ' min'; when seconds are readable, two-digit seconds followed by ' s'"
5 h 47 min
